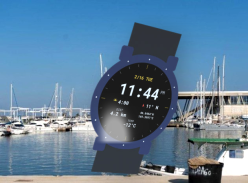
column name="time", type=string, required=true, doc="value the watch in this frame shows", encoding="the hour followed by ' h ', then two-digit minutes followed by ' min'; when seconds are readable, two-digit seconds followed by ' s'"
11 h 44 min
